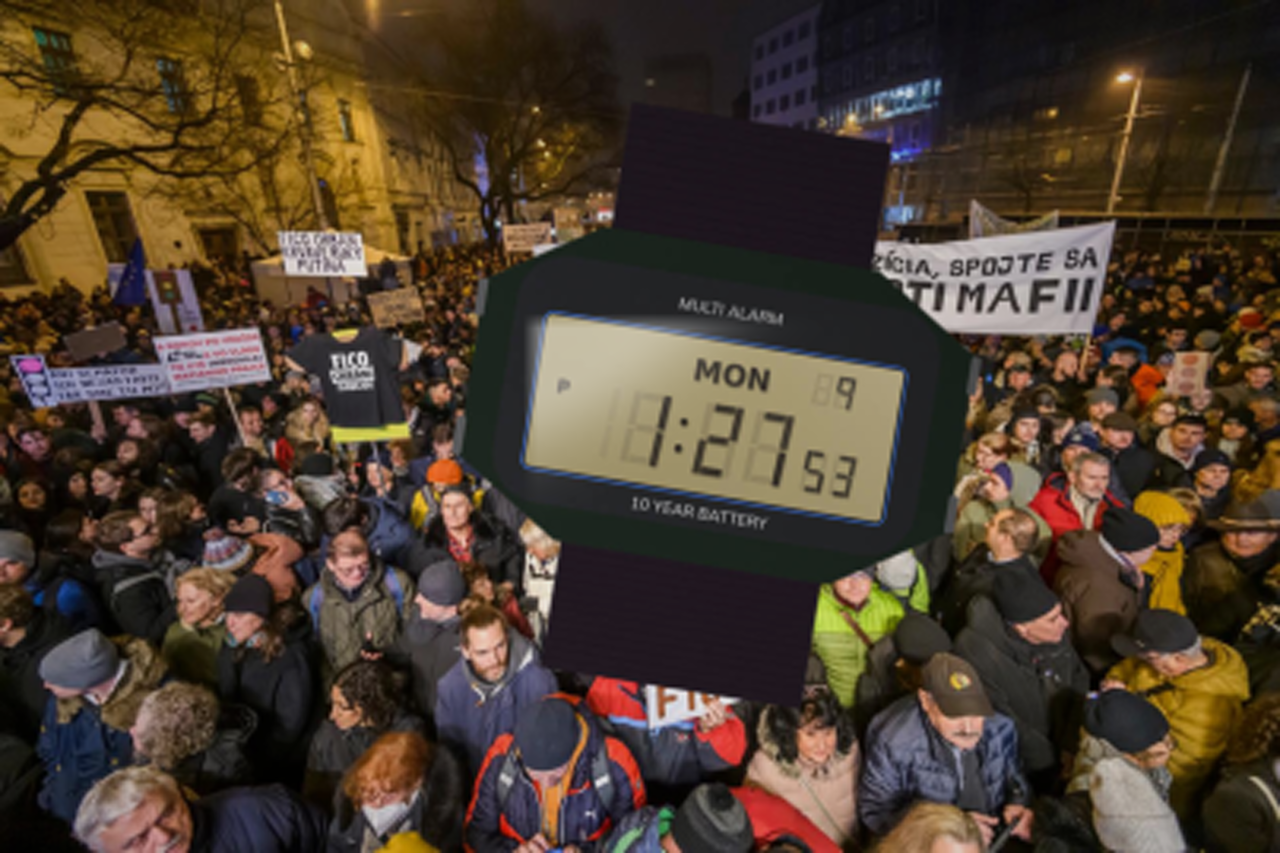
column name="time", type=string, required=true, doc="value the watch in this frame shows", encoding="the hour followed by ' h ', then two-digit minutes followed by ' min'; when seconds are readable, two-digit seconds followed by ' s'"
1 h 27 min 53 s
